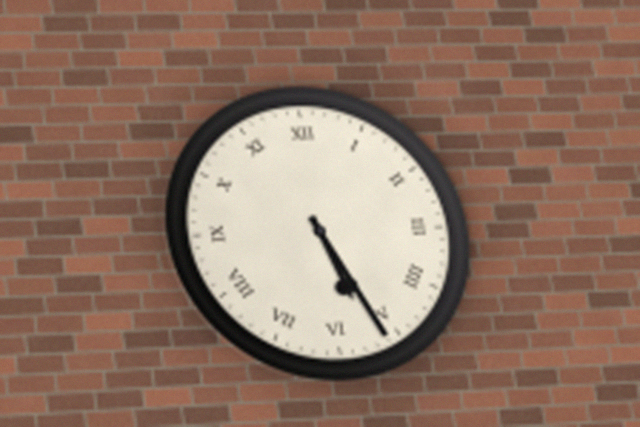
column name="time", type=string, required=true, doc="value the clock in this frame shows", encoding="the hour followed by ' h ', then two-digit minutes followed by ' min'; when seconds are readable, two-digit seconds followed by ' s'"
5 h 26 min
